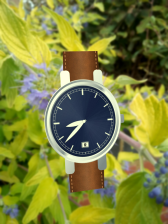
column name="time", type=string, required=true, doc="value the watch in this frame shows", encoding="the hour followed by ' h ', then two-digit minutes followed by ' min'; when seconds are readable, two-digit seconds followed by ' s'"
8 h 38 min
